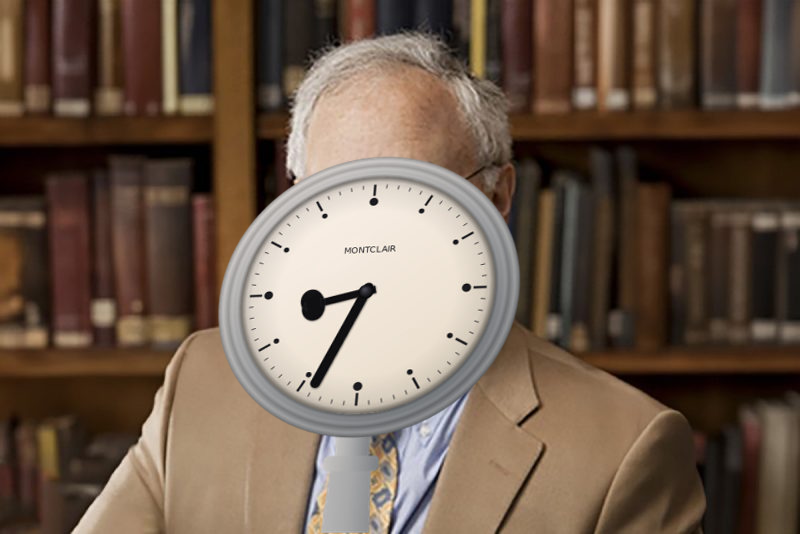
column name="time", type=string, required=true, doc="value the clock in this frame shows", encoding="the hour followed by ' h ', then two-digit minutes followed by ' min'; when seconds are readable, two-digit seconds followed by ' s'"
8 h 34 min
